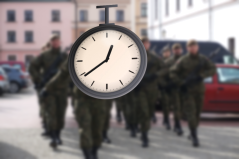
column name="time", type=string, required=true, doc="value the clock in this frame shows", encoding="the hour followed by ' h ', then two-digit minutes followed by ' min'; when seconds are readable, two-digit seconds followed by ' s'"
12 h 39 min
